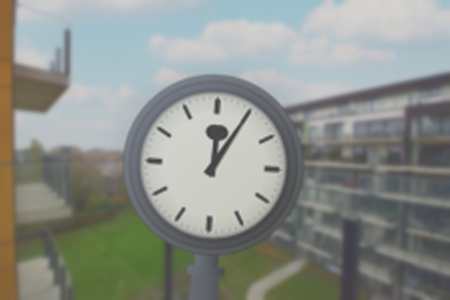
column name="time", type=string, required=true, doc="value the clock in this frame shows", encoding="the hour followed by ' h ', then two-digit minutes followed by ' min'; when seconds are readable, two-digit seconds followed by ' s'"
12 h 05 min
